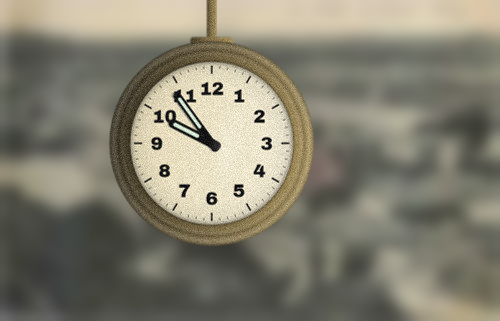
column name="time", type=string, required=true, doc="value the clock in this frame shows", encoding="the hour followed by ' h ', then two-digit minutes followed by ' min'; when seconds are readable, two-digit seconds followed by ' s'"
9 h 54 min
